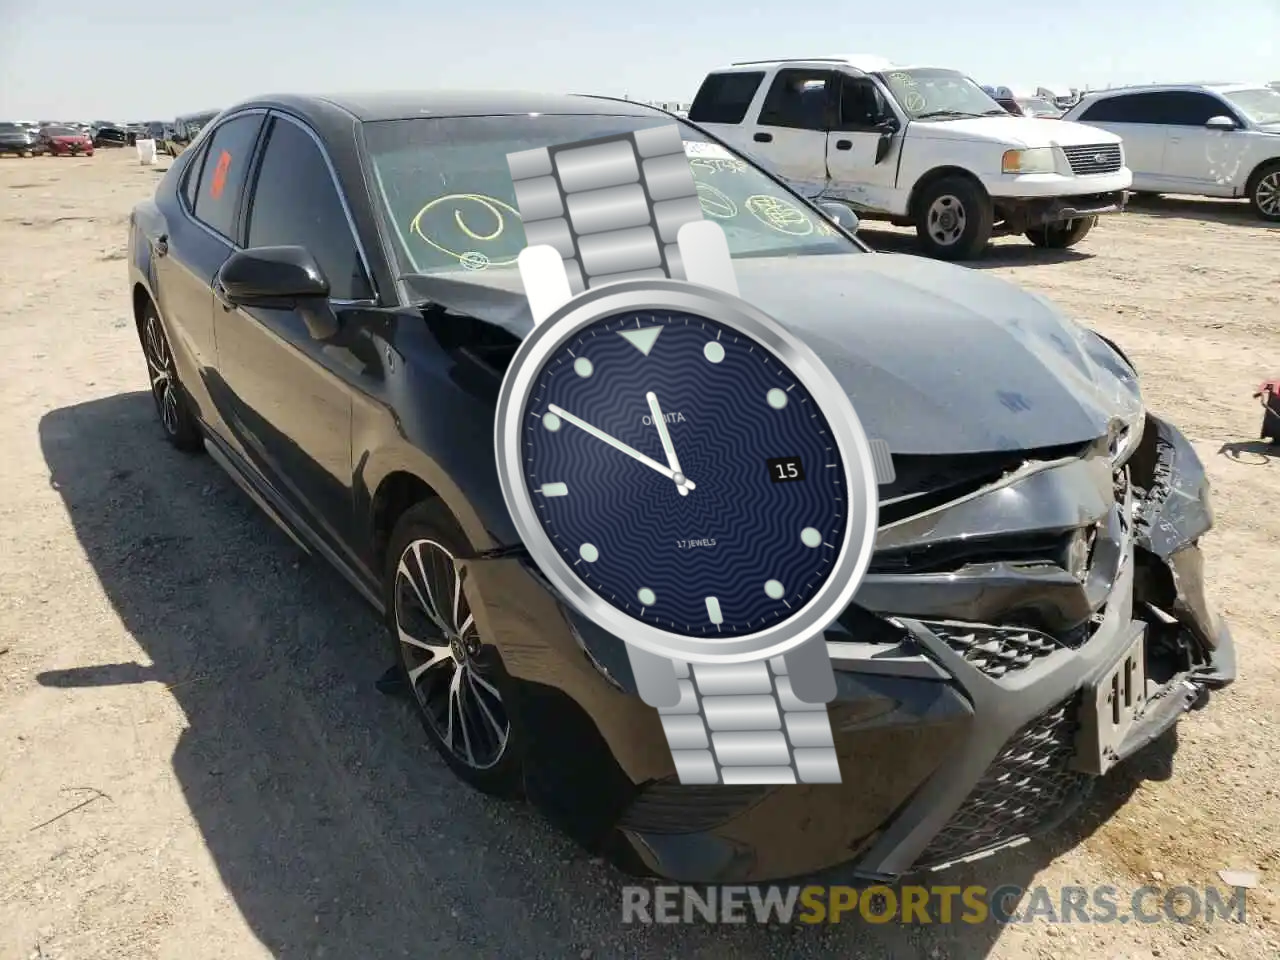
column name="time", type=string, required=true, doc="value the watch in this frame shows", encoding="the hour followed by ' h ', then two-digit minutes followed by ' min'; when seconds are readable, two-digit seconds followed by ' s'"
11 h 51 min
